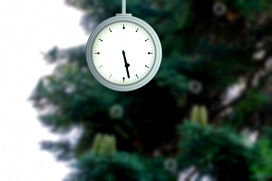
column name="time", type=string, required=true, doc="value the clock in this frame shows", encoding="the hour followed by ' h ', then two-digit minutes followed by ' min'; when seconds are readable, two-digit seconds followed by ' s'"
5 h 28 min
